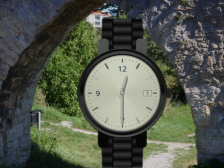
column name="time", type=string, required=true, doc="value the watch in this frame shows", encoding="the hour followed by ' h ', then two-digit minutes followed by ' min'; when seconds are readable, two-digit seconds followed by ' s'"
12 h 30 min
